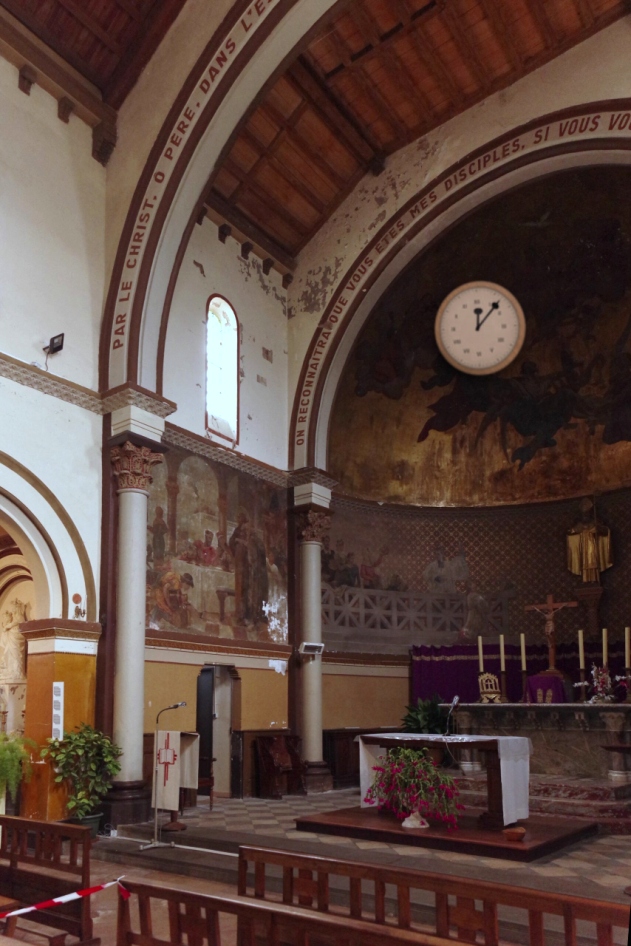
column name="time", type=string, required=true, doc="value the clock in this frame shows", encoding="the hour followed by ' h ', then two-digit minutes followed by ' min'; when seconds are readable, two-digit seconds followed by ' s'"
12 h 07 min
